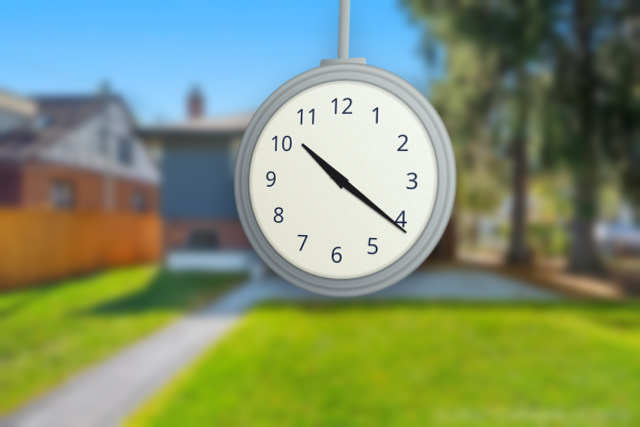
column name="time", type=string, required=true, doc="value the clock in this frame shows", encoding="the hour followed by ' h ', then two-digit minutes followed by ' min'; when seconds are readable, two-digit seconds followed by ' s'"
10 h 21 min
